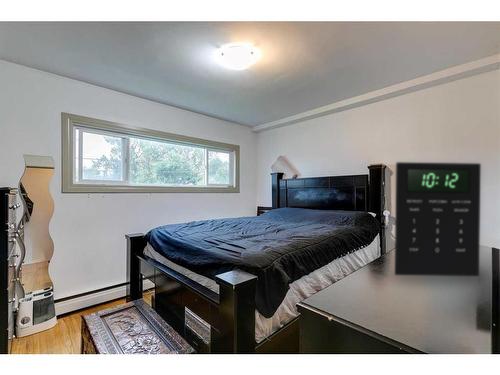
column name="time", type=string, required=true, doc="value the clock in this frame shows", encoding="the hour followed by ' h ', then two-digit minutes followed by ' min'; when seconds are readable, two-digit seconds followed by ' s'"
10 h 12 min
